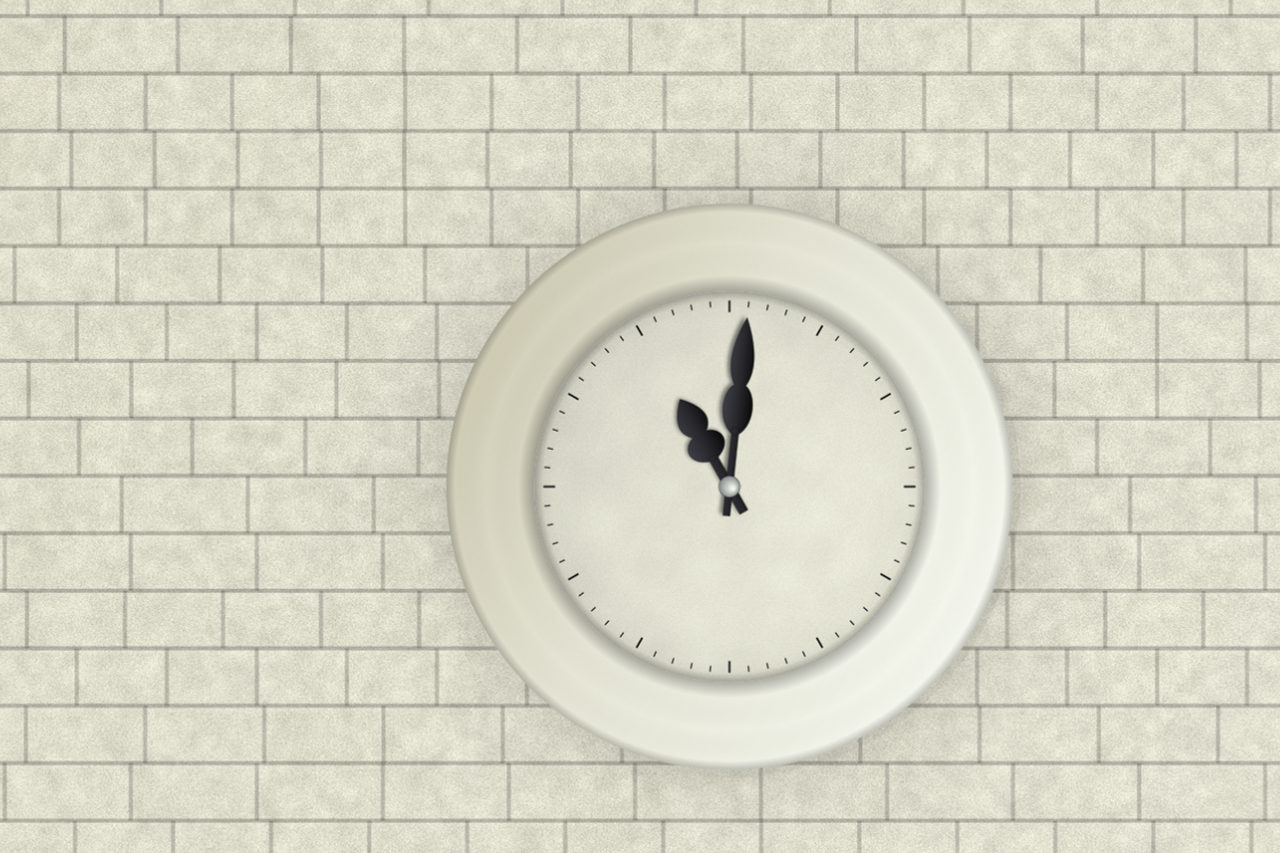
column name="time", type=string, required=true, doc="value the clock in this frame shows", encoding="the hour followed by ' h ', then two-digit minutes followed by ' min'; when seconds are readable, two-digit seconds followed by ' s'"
11 h 01 min
